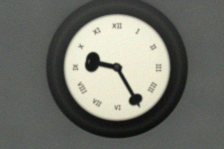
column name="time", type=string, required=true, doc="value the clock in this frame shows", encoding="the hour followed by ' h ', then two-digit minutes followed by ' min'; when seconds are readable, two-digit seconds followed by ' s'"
9 h 25 min
